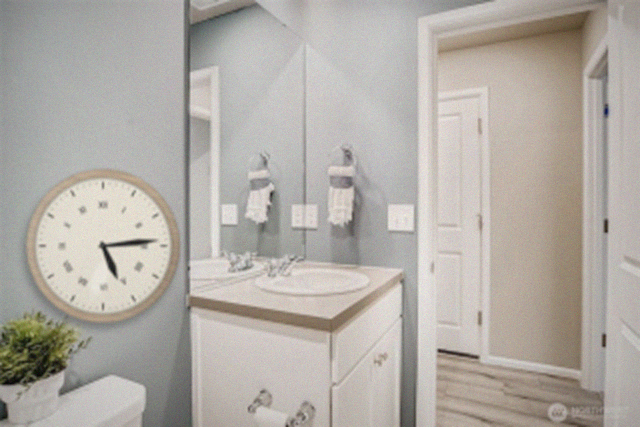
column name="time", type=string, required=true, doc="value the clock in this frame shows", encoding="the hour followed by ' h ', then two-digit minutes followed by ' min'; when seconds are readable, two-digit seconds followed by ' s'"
5 h 14 min
